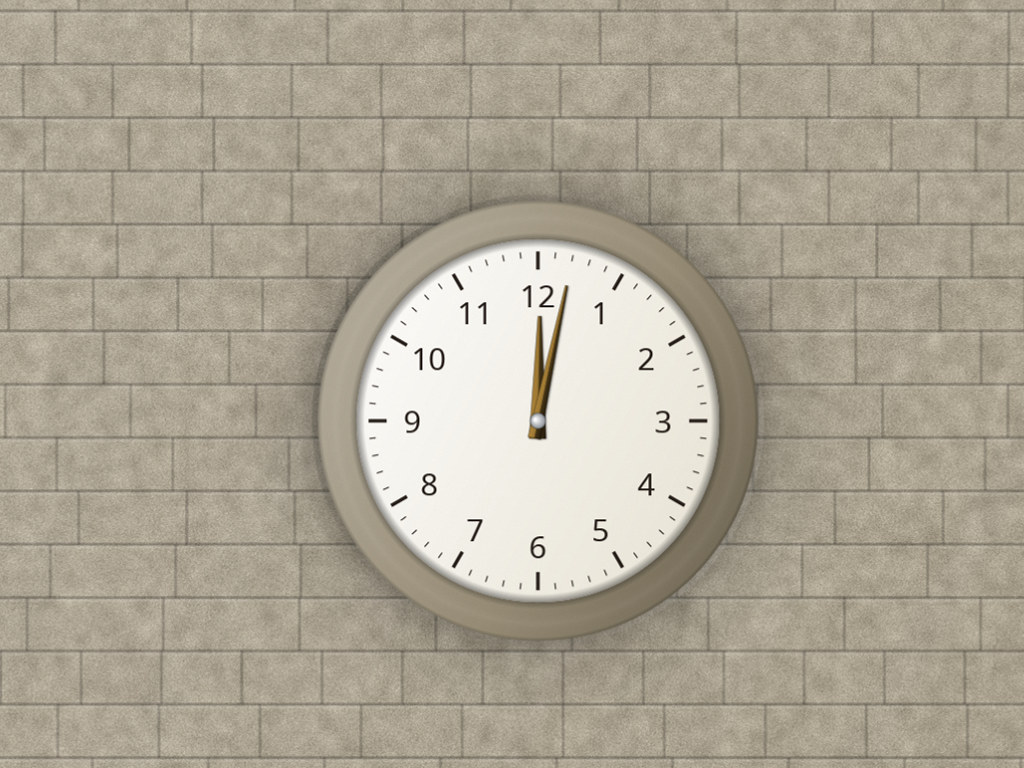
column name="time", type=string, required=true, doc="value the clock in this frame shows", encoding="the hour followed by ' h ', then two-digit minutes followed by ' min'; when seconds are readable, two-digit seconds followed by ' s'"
12 h 02 min
